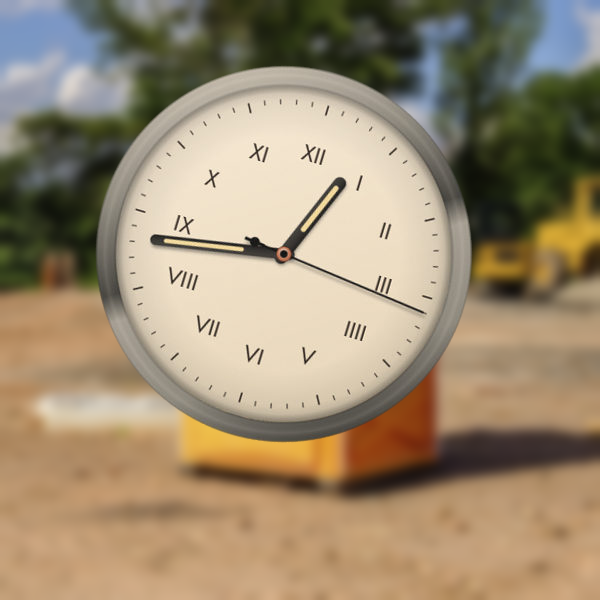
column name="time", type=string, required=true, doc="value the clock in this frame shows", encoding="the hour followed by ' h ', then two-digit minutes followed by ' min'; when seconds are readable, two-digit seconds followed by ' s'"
12 h 43 min 16 s
